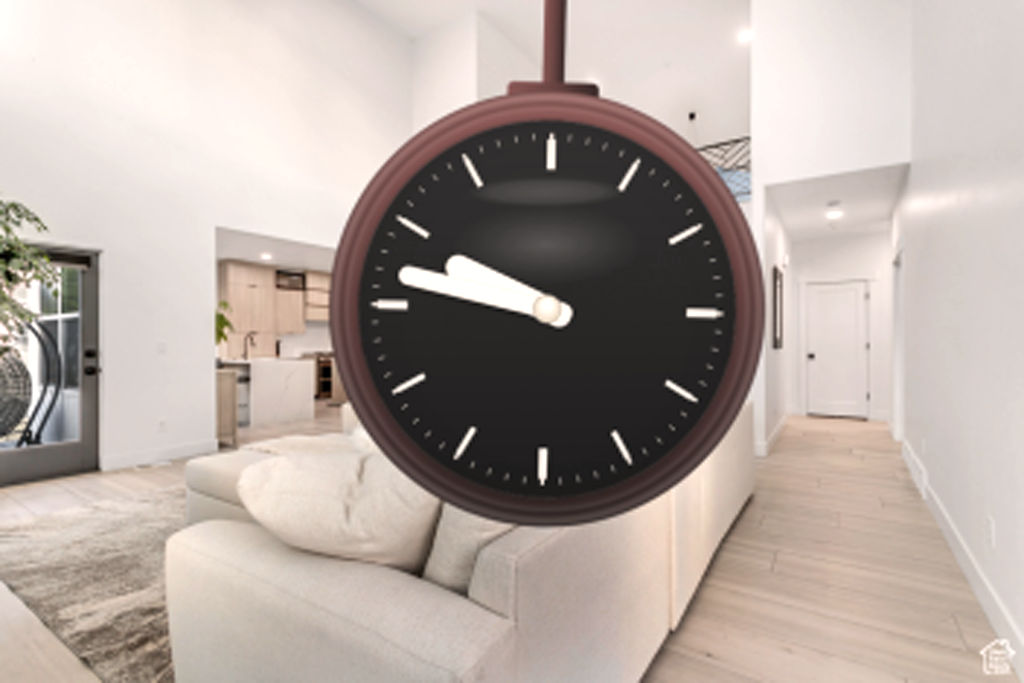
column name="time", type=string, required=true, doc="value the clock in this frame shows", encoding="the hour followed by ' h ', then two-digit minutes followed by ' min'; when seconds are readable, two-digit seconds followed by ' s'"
9 h 47 min
